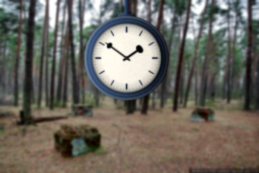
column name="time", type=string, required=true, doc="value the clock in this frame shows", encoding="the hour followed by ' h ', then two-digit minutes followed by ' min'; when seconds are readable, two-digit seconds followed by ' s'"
1 h 51 min
